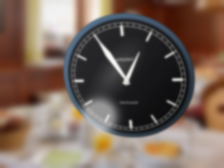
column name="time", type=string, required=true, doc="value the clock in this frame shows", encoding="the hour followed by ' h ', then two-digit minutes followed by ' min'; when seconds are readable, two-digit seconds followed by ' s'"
12 h 55 min
